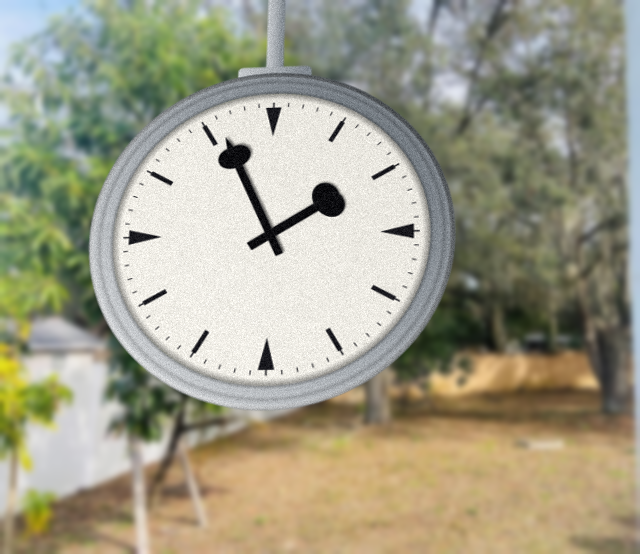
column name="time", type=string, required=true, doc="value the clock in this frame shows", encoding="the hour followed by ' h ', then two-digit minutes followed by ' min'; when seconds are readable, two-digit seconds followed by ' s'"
1 h 56 min
